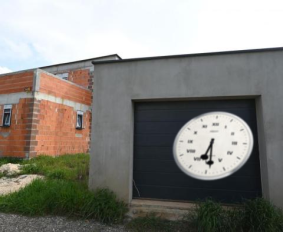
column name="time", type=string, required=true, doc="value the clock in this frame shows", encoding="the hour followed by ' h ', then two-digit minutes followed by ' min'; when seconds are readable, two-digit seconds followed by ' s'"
6 h 29 min
